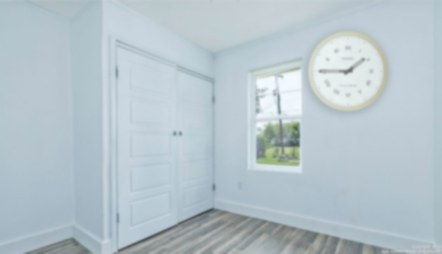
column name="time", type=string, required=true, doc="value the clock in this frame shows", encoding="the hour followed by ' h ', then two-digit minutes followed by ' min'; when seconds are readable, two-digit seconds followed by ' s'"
1 h 45 min
